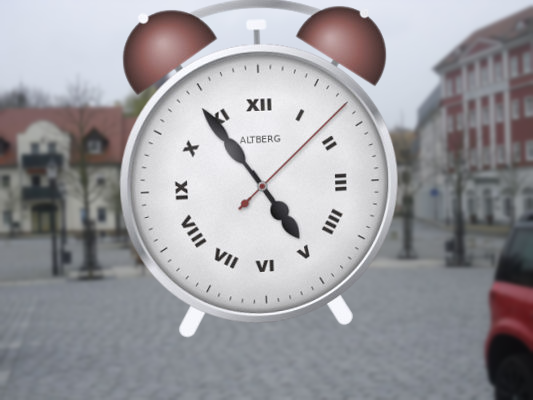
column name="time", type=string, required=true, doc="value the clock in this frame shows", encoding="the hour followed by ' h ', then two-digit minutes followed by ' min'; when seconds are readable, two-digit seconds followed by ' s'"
4 h 54 min 08 s
